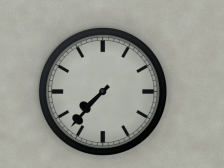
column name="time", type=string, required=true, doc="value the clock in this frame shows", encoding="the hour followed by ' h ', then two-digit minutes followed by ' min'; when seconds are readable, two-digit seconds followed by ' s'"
7 h 37 min
